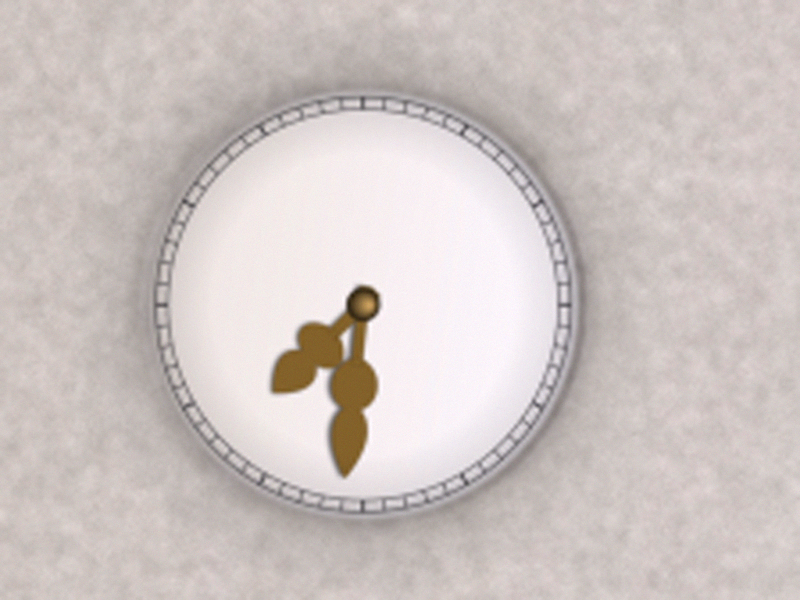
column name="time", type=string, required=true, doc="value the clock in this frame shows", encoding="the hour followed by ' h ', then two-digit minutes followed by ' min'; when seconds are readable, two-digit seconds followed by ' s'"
7 h 31 min
